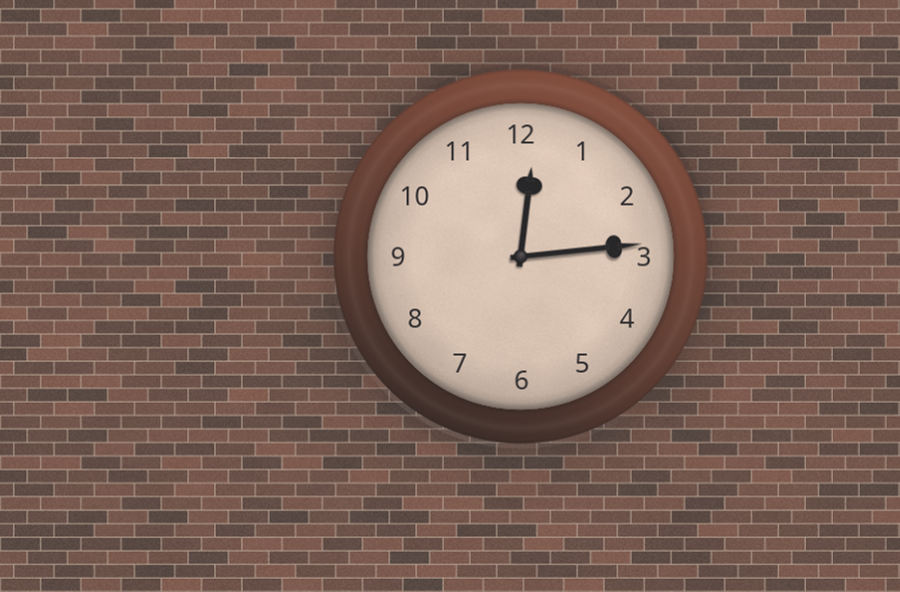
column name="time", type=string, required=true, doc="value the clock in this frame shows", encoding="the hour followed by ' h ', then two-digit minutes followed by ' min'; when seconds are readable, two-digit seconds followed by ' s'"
12 h 14 min
